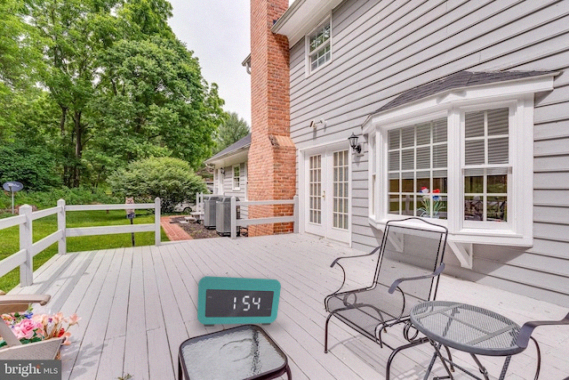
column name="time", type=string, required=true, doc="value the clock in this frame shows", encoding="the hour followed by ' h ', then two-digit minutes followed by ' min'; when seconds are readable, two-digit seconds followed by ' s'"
1 h 54 min
